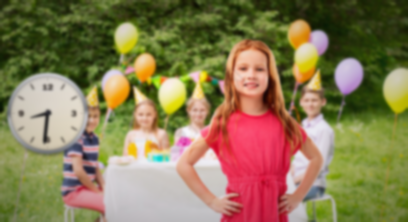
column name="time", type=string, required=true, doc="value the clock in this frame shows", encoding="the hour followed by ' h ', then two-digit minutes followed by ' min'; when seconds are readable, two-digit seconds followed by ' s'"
8 h 31 min
